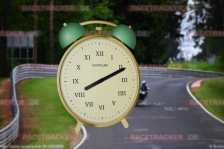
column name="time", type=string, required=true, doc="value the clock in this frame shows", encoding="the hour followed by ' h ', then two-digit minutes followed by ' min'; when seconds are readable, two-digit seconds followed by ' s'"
8 h 11 min
